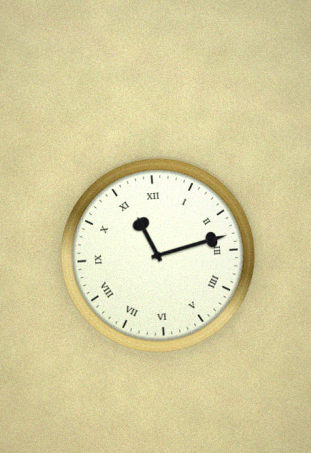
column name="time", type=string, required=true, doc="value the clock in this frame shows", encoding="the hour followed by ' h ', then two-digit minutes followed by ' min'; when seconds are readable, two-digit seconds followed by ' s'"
11 h 13 min
